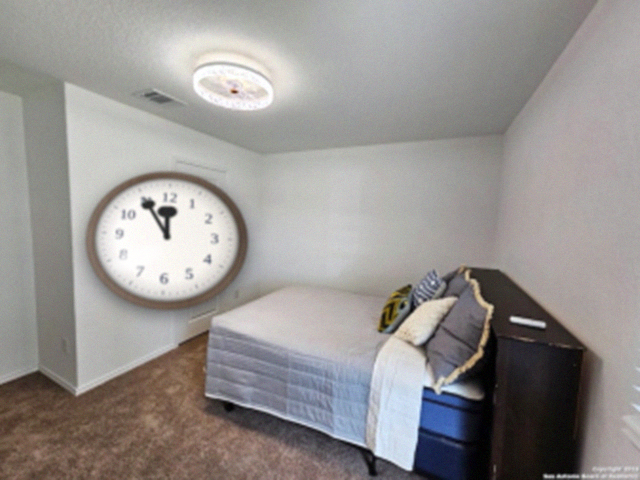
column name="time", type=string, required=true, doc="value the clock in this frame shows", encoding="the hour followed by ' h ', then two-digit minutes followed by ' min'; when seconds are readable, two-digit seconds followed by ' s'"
11 h 55 min
